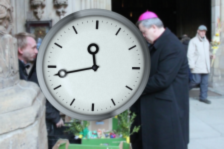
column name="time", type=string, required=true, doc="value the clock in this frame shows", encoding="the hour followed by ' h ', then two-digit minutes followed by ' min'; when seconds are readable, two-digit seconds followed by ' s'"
11 h 43 min
